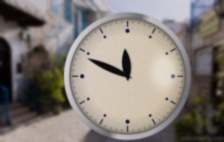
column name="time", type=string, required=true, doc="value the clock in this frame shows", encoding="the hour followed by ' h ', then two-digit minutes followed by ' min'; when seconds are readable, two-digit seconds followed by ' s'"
11 h 49 min
